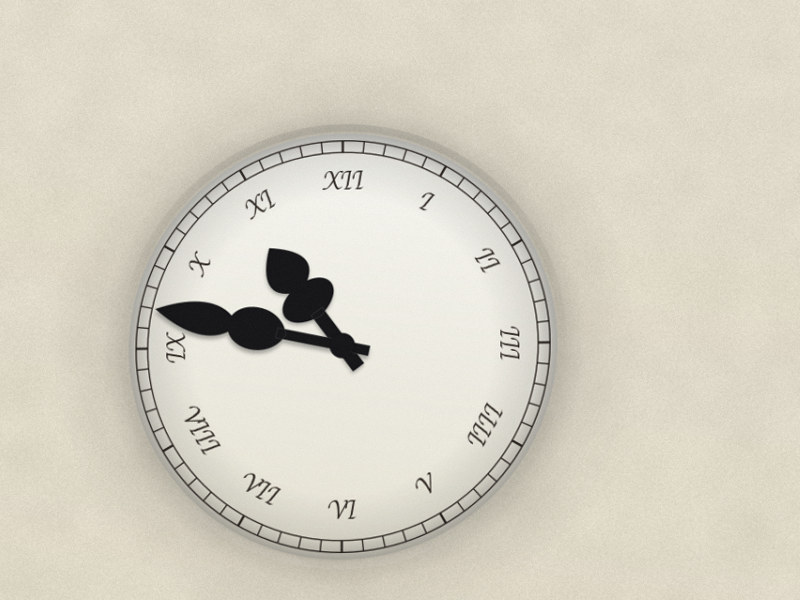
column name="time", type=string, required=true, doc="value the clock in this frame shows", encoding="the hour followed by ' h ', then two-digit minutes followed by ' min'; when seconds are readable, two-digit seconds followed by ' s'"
10 h 47 min
